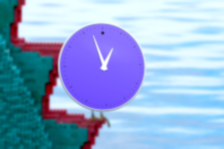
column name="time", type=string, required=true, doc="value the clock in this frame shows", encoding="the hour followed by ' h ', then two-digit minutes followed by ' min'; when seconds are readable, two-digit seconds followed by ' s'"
12 h 57 min
